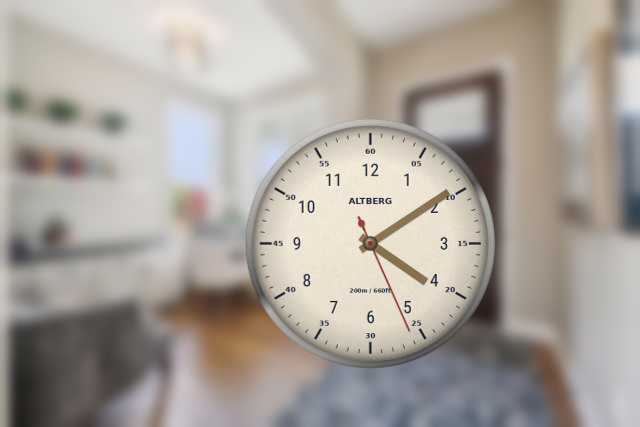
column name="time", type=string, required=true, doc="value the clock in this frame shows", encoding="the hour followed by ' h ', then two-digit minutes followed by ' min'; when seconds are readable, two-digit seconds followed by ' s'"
4 h 09 min 26 s
